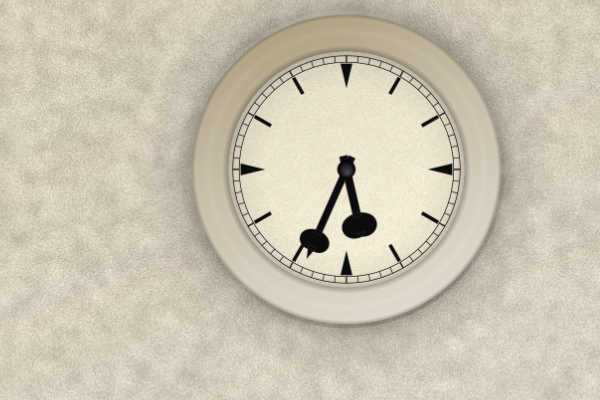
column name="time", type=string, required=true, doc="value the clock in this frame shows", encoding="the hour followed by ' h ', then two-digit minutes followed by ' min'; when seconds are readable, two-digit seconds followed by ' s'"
5 h 34 min
